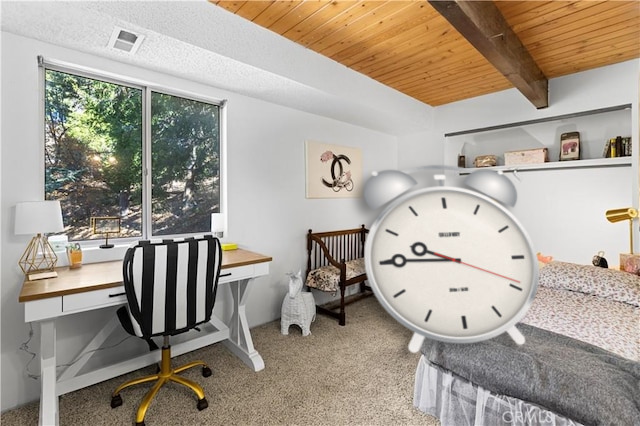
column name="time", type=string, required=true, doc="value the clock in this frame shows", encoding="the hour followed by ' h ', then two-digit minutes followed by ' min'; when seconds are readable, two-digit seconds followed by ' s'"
9 h 45 min 19 s
